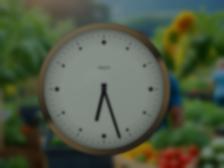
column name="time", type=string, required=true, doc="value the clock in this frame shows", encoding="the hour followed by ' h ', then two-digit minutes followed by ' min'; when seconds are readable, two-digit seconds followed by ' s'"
6 h 27 min
